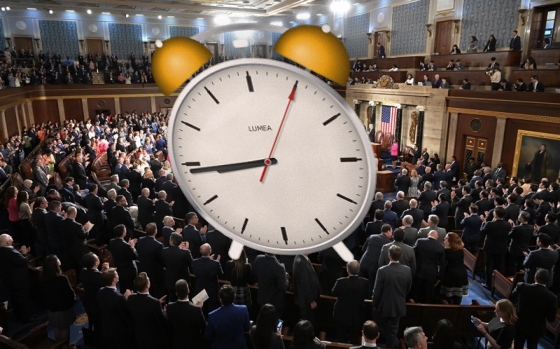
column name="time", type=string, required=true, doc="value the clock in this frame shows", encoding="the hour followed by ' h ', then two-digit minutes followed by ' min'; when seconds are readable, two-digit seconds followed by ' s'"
8 h 44 min 05 s
